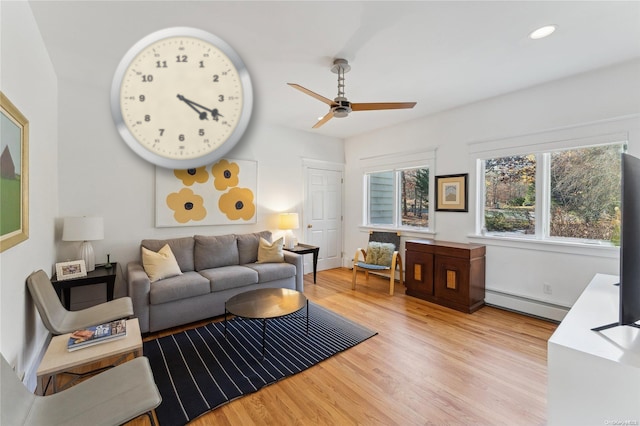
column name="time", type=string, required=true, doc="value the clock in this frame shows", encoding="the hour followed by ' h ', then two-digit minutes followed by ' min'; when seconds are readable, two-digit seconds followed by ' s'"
4 h 19 min
